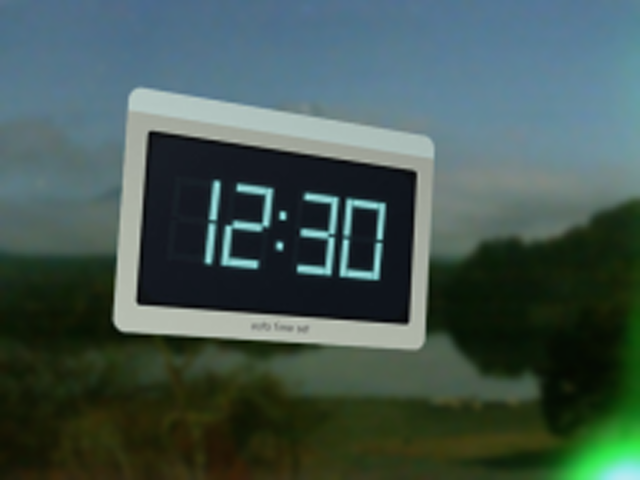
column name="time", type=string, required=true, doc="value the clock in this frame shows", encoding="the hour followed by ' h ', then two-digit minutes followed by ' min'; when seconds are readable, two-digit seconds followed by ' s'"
12 h 30 min
